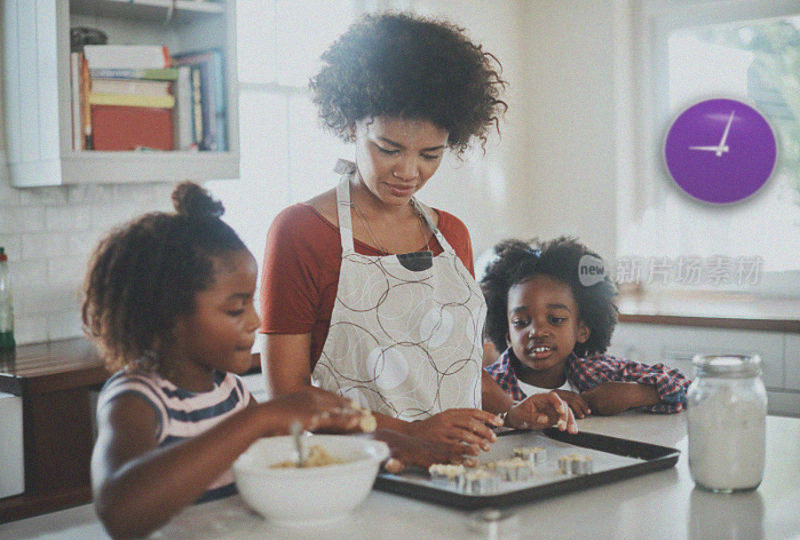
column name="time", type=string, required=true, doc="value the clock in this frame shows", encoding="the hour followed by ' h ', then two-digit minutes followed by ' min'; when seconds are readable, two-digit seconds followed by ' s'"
9 h 03 min
